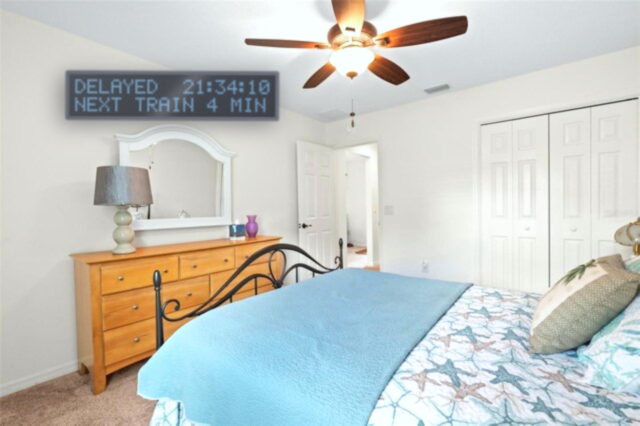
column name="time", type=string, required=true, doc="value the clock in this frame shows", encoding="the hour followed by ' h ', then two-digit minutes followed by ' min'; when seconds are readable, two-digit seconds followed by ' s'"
21 h 34 min 10 s
